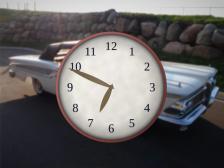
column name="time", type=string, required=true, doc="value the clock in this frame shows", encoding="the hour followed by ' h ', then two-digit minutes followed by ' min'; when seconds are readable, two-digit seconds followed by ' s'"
6 h 49 min
